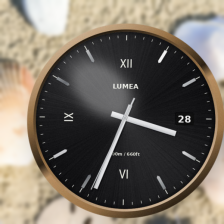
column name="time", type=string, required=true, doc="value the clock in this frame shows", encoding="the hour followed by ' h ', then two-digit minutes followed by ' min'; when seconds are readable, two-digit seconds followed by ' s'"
3 h 33 min 34 s
